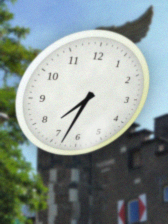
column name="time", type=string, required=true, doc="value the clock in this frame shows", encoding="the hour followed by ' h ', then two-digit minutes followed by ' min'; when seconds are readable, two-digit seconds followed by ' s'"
7 h 33 min
